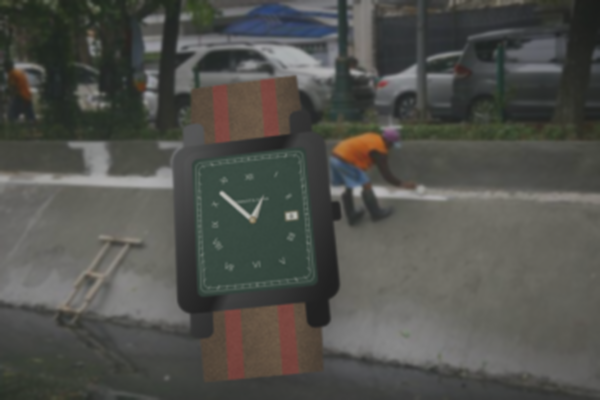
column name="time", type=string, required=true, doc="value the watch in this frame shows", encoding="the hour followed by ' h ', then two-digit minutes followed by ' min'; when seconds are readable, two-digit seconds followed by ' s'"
12 h 53 min
